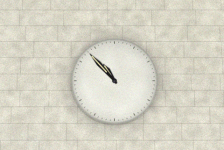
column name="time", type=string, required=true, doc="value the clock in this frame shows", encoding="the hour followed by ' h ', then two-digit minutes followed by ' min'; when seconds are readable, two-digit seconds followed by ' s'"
10 h 53 min
